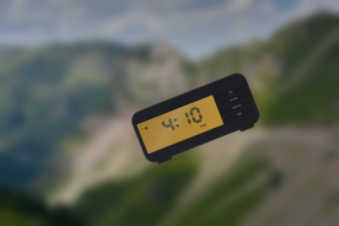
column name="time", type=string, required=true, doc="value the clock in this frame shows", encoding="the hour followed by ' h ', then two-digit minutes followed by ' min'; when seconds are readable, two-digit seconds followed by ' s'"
4 h 10 min
